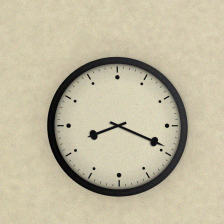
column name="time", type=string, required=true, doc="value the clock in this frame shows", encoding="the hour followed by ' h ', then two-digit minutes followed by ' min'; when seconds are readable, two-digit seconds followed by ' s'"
8 h 19 min
